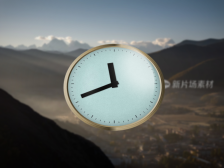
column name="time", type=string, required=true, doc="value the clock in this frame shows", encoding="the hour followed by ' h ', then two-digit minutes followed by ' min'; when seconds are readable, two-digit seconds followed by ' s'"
11 h 41 min
